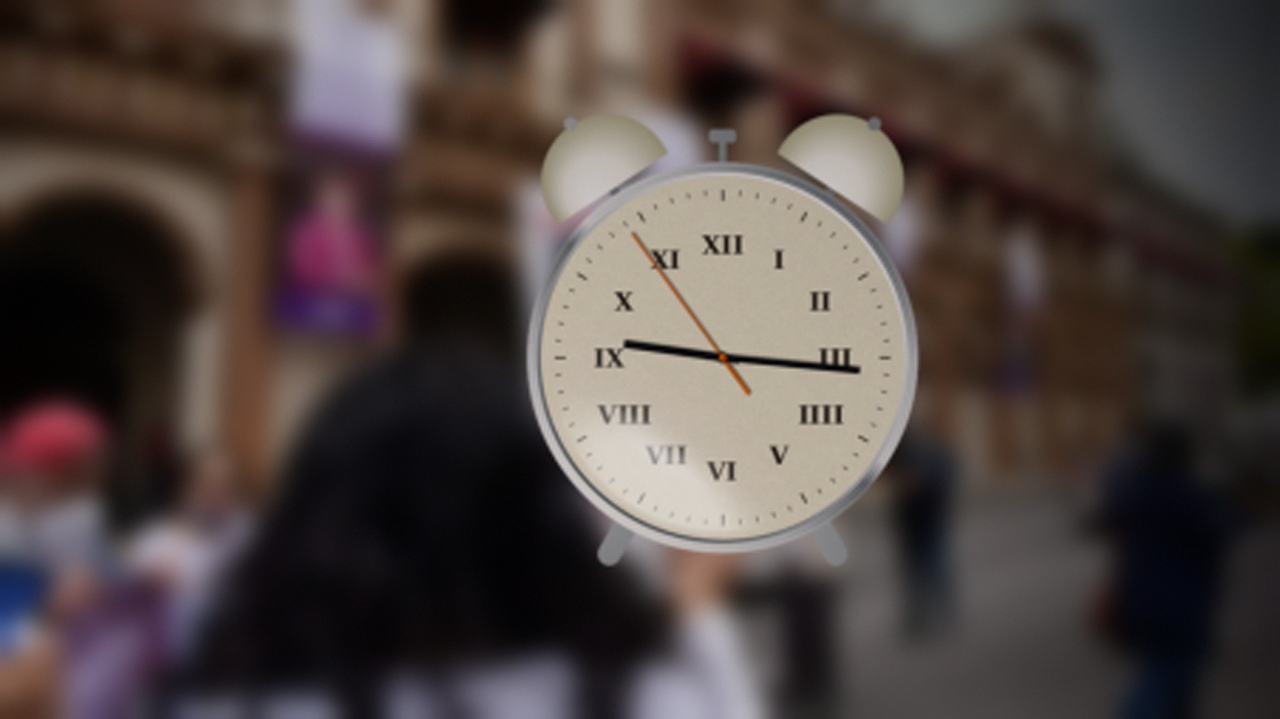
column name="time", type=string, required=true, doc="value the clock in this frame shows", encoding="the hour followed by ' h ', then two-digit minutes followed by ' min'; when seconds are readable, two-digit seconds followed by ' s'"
9 h 15 min 54 s
